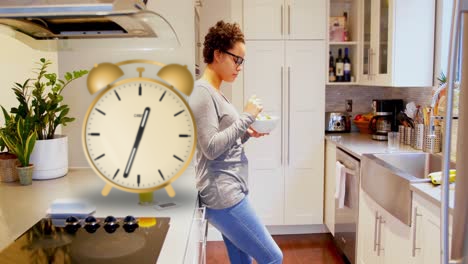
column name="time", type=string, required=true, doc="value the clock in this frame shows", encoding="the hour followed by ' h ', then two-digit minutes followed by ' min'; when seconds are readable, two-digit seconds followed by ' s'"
12 h 33 min
